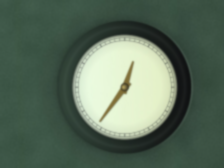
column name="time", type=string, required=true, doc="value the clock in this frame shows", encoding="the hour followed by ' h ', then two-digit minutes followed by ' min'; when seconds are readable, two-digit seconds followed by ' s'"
12 h 36 min
